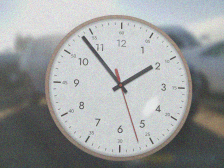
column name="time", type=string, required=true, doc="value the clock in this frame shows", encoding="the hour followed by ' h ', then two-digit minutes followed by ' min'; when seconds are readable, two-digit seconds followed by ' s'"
1 h 53 min 27 s
